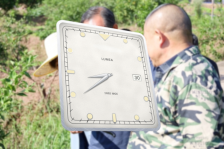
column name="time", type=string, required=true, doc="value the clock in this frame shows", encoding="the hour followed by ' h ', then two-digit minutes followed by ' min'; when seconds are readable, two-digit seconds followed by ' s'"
8 h 39 min
